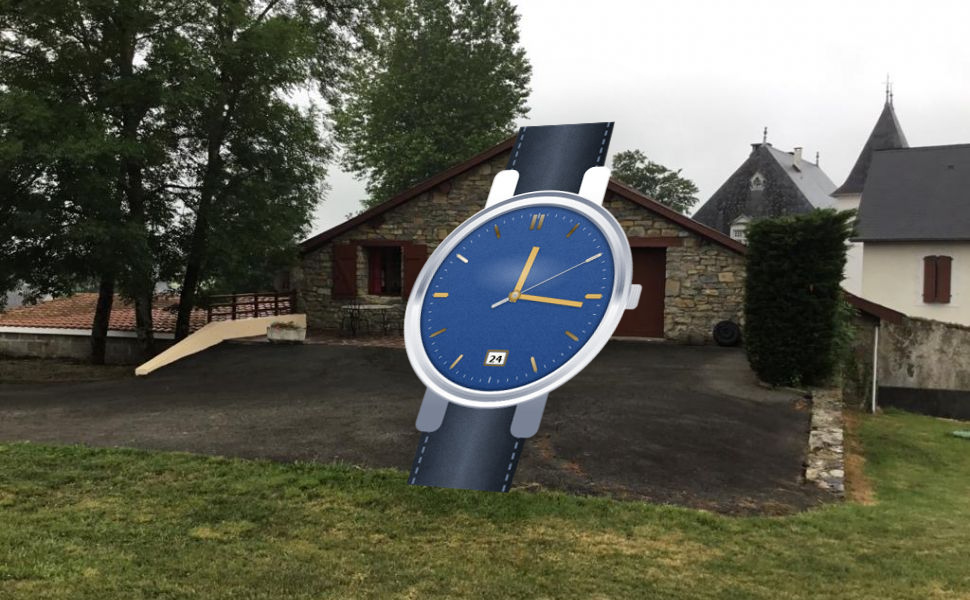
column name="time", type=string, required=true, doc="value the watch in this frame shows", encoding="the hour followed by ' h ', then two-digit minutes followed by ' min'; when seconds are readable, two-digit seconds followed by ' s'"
12 h 16 min 10 s
